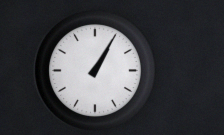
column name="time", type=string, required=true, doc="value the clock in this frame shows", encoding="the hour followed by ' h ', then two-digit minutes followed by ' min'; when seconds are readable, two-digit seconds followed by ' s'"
1 h 05 min
